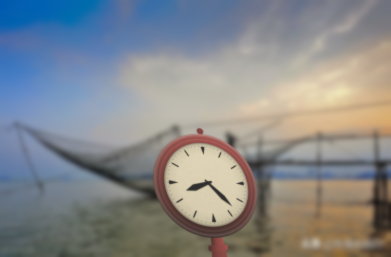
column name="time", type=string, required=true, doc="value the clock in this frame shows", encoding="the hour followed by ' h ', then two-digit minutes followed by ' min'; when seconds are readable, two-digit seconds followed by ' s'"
8 h 23 min
